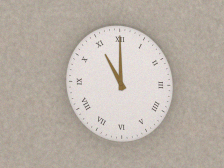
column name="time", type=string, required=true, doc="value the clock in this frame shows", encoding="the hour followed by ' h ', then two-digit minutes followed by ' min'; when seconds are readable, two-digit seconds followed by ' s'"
11 h 00 min
